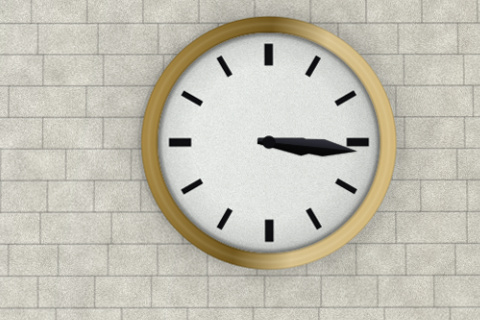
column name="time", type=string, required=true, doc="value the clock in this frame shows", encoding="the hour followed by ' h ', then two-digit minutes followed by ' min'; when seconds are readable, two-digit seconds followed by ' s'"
3 h 16 min
